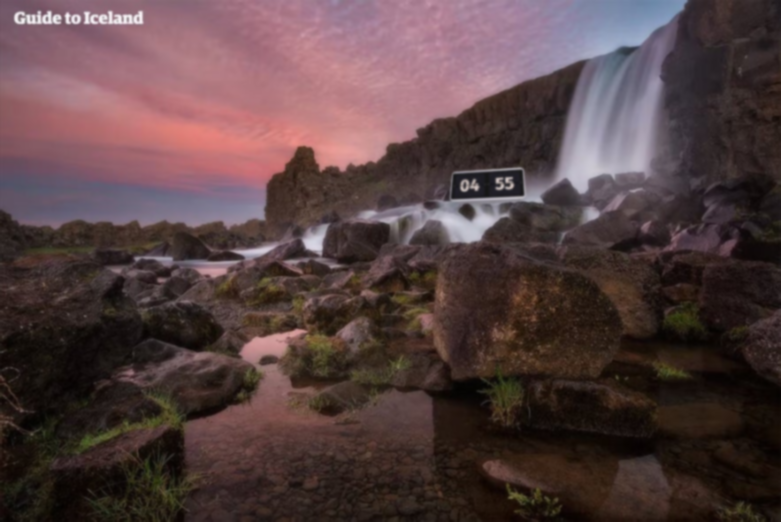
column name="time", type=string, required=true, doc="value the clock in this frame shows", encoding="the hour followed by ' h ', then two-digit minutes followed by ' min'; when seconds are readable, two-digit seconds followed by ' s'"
4 h 55 min
